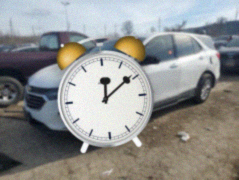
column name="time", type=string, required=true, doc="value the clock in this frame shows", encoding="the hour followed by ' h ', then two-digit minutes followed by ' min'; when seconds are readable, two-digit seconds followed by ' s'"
12 h 09 min
